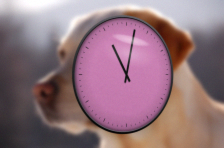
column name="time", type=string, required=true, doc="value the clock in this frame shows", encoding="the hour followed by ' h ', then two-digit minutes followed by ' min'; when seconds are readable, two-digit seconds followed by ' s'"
11 h 02 min
